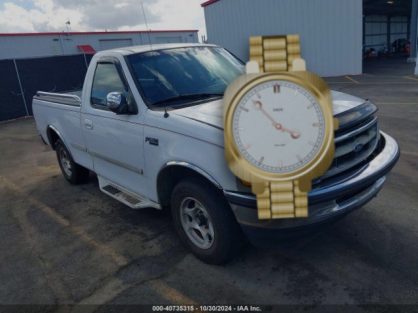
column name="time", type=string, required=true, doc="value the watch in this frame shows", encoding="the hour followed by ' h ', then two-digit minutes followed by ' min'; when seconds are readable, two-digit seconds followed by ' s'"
3 h 53 min
